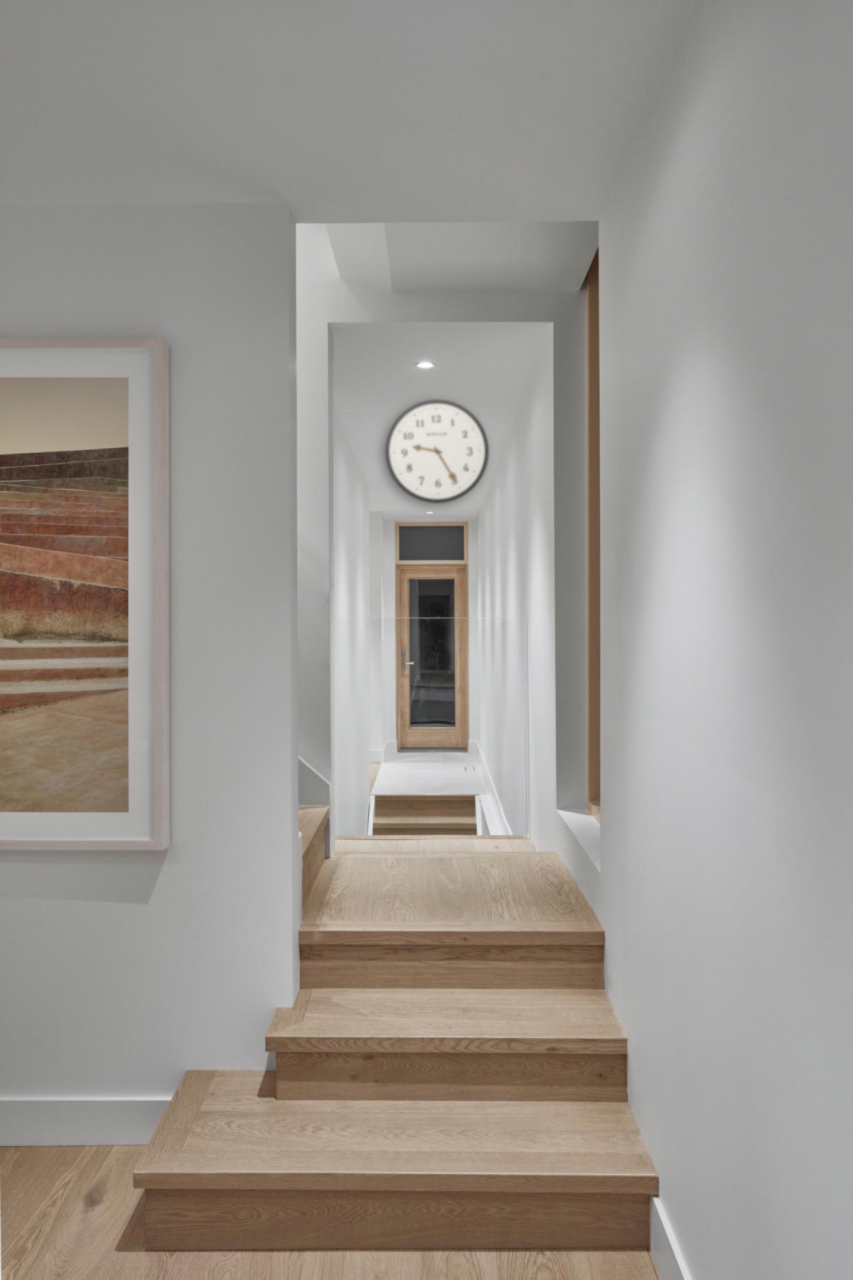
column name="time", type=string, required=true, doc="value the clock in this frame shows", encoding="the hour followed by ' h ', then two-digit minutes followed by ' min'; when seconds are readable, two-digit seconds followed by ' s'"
9 h 25 min
